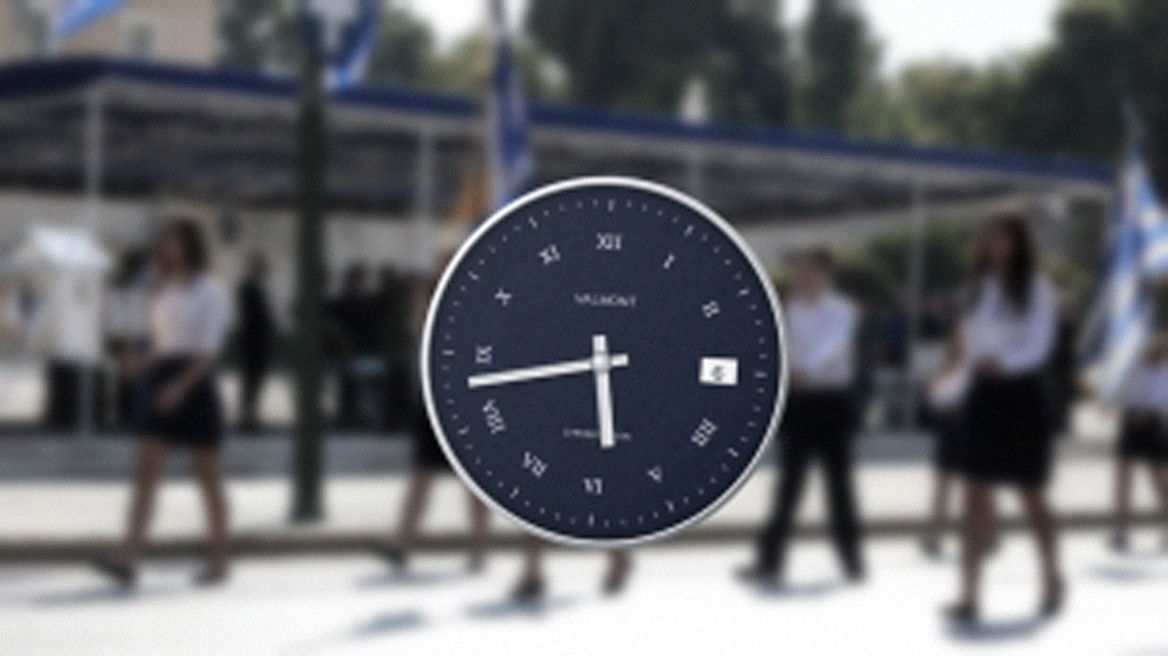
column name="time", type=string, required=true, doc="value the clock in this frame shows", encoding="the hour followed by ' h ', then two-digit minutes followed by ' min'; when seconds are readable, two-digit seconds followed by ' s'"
5 h 43 min
